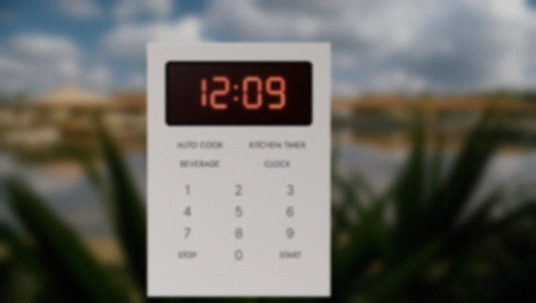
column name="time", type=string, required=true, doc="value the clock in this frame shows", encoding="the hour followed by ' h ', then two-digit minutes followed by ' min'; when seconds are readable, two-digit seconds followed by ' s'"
12 h 09 min
